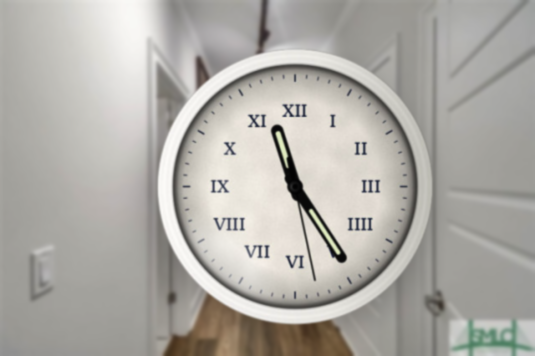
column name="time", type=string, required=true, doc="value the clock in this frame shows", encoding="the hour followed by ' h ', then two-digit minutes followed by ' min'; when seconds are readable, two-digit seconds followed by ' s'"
11 h 24 min 28 s
